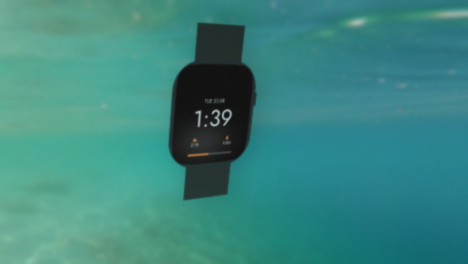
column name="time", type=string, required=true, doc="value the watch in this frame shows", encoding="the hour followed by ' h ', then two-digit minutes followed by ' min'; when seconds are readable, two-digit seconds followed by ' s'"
1 h 39 min
